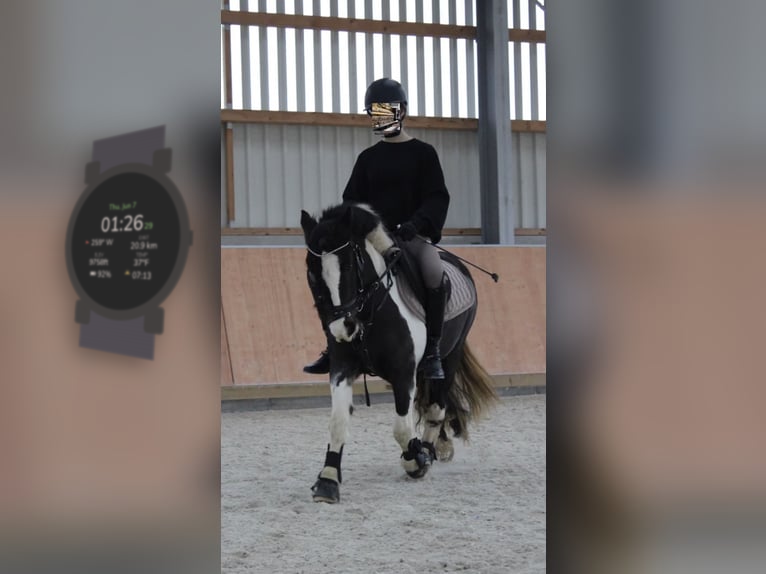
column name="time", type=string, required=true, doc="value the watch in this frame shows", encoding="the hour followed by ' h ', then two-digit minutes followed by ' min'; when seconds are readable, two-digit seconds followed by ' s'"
1 h 26 min
